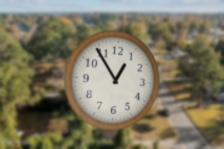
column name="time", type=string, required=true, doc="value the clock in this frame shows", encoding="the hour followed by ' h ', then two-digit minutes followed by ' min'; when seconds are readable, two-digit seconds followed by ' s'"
12 h 54 min
